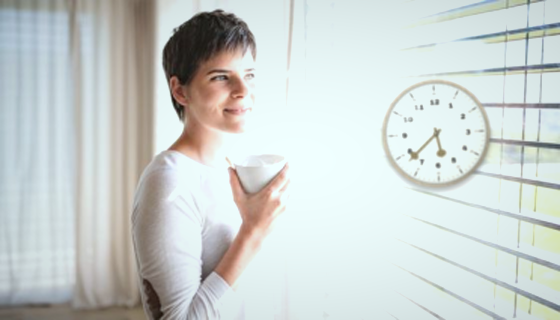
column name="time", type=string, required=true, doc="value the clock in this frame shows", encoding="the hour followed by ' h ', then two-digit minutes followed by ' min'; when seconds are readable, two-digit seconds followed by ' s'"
5 h 38 min
